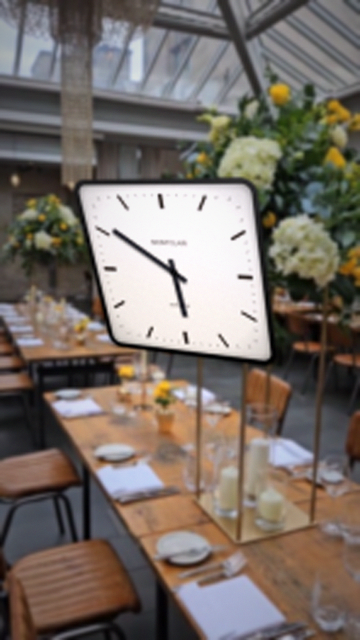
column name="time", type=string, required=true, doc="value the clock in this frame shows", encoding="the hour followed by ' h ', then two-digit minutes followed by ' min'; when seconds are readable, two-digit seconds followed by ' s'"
5 h 51 min
